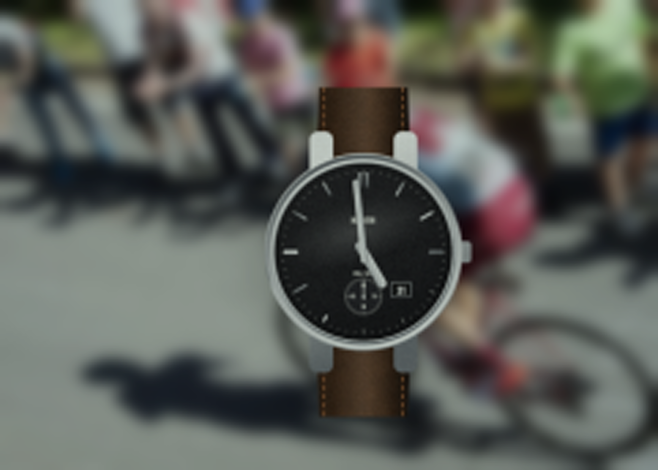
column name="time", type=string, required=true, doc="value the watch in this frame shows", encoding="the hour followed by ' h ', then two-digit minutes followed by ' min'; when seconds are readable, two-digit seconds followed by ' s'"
4 h 59 min
